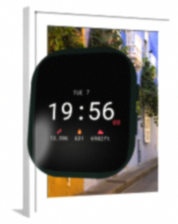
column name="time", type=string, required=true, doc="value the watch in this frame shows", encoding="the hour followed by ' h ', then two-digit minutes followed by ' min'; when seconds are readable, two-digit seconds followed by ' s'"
19 h 56 min
